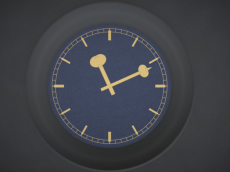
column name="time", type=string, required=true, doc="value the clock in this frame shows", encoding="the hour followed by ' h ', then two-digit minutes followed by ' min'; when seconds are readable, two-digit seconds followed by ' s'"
11 h 11 min
